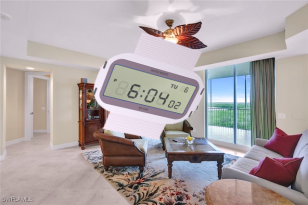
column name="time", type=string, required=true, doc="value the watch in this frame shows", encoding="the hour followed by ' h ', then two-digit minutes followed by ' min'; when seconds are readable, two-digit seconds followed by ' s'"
6 h 04 min 02 s
